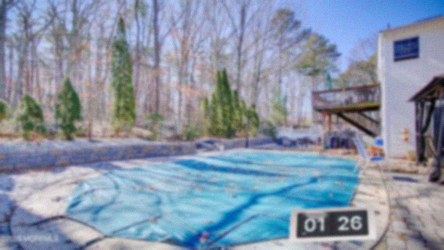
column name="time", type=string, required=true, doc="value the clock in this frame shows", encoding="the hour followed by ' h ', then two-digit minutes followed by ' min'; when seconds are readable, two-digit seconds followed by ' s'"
1 h 26 min
